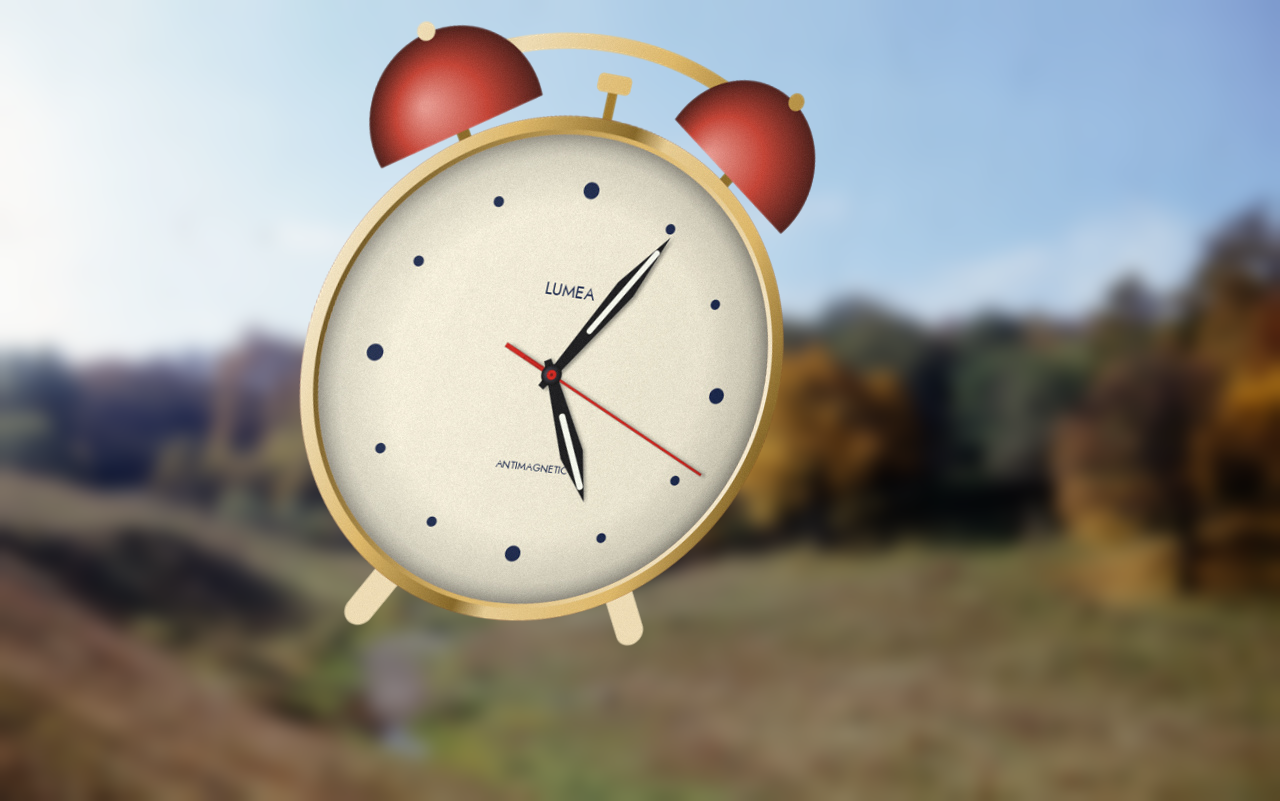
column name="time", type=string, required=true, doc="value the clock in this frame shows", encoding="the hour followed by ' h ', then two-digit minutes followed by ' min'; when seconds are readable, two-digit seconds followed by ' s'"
5 h 05 min 19 s
